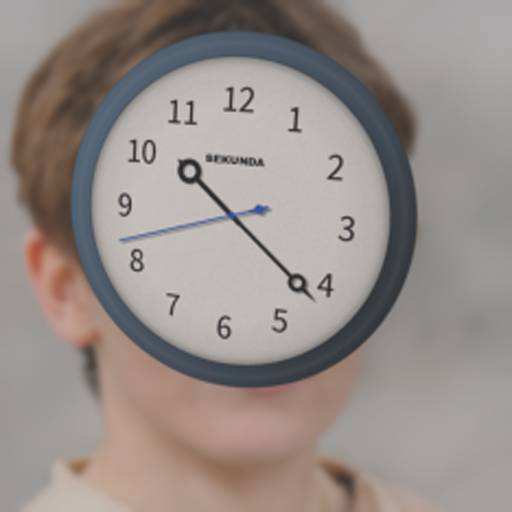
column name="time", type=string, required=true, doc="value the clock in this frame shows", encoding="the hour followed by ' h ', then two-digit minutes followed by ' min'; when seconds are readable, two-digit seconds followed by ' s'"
10 h 21 min 42 s
